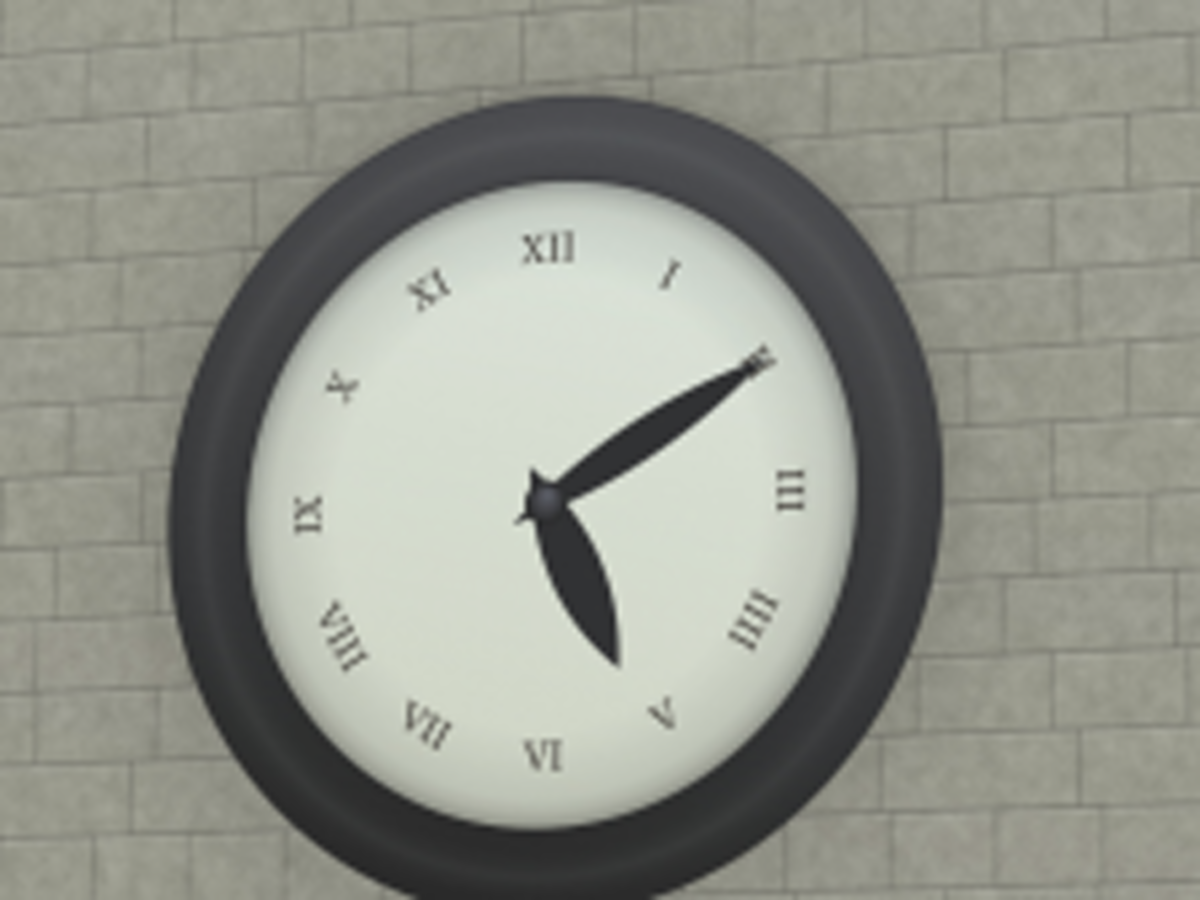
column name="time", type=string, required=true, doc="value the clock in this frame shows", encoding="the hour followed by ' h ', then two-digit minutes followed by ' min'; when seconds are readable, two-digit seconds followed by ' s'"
5 h 10 min
